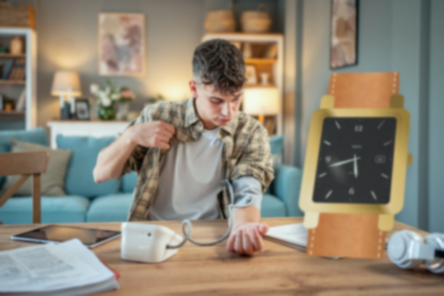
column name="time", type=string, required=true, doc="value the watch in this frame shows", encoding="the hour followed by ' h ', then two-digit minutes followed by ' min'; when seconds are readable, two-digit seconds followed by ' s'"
5 h 42 min
